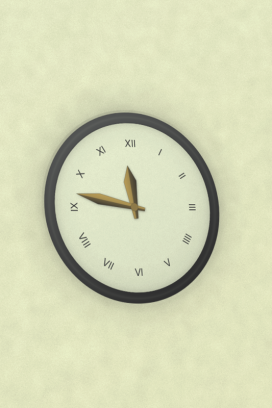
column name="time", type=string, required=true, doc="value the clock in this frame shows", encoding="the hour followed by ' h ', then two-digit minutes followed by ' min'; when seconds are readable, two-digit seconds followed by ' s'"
11 h 47 min
